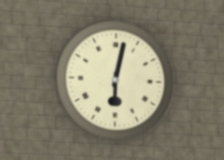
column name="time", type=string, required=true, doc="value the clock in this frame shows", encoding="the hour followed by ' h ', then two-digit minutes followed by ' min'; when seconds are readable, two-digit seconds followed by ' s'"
6 h 02 min
